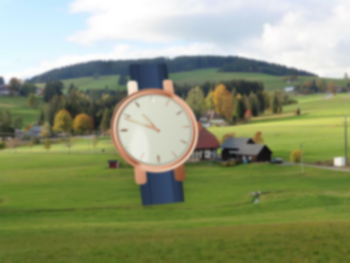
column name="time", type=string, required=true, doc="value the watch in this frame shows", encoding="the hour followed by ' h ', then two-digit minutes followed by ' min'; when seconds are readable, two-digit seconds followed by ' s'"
10 h 49 min
